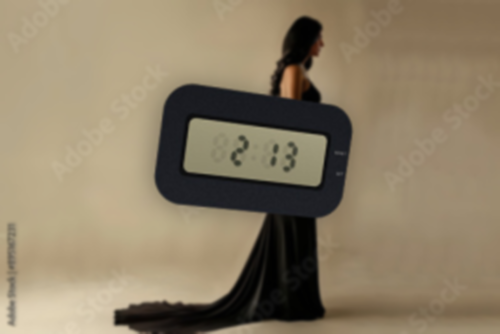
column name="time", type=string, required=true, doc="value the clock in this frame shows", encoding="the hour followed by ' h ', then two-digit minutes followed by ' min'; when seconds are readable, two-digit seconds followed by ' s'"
2 h 13 min
